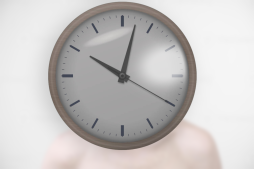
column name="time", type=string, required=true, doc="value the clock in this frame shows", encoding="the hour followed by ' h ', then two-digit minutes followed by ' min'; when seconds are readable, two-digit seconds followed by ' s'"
10 h 02 min 20 s
